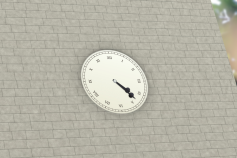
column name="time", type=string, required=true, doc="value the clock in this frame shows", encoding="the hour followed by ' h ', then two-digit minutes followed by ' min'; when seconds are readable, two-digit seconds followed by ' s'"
4 h 23 min
